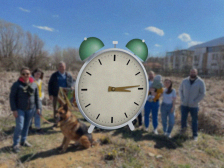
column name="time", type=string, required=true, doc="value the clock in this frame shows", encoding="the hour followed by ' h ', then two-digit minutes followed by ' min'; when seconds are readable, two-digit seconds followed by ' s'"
3 h 14 min
